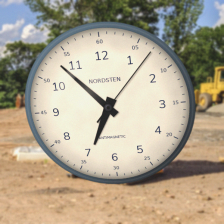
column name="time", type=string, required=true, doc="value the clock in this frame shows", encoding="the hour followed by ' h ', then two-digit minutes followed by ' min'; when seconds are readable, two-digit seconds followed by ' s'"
6 h 53 min 07 s
